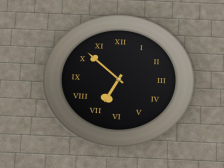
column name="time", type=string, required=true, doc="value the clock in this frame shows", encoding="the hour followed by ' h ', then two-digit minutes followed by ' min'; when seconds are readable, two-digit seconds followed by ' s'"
6 h 52 min
